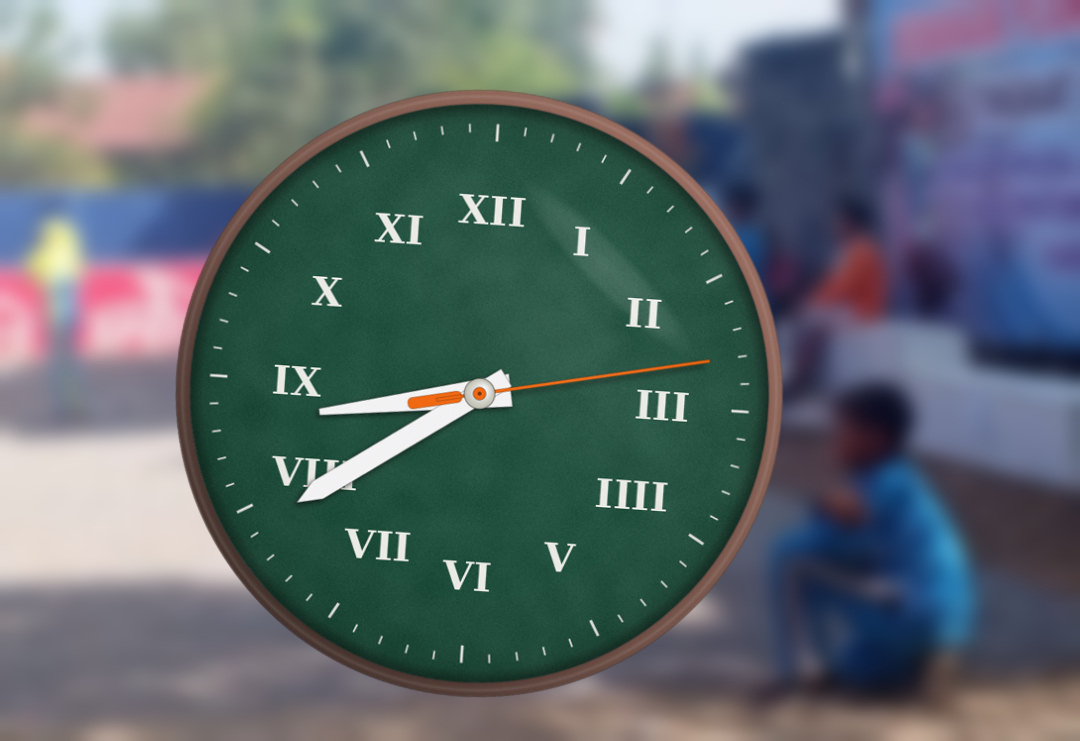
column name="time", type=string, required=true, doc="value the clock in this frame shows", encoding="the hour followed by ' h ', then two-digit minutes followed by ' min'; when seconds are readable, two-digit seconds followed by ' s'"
8 h 39 min 13 s
